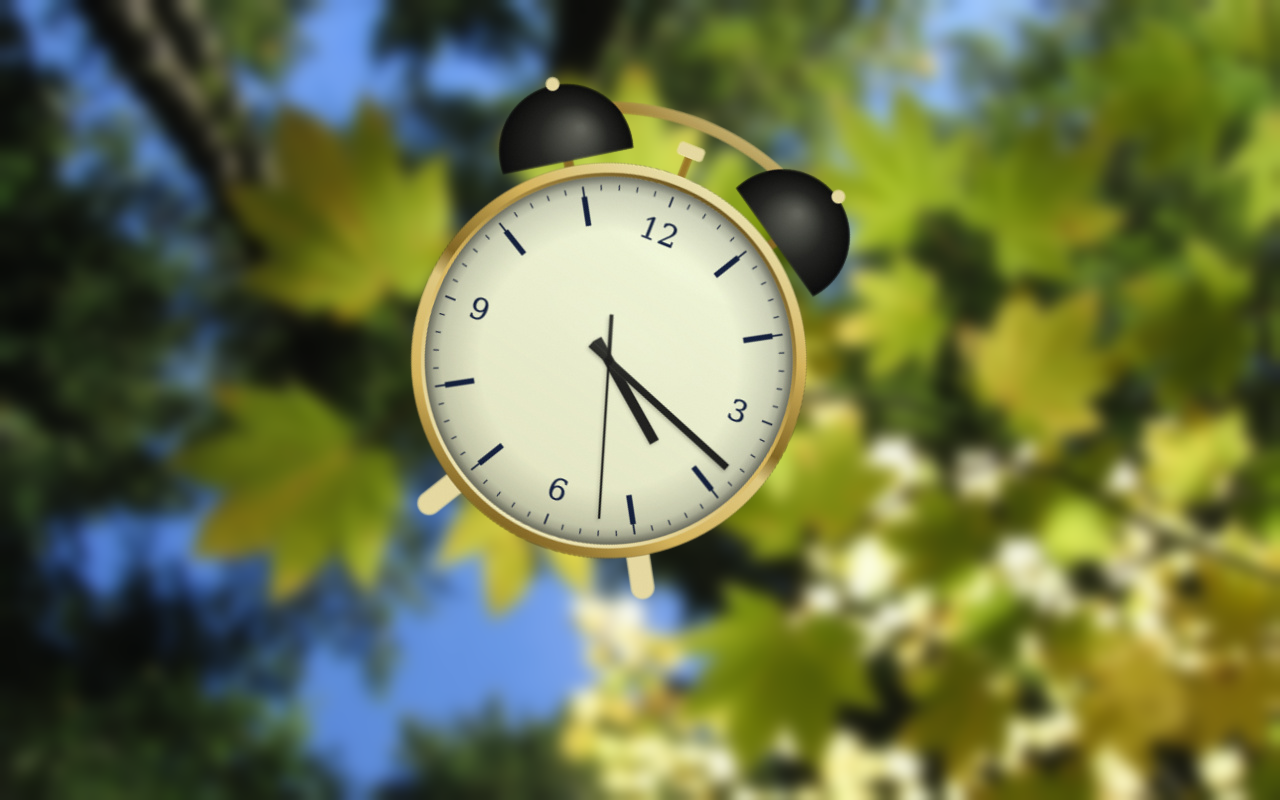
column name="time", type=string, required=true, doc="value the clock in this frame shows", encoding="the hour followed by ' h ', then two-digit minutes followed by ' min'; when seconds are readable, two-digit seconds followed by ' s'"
4 h 18 min 27 s
